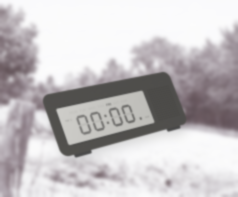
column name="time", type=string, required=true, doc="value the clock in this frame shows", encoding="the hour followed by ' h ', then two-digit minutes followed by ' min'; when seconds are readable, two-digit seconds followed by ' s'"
0 h 00 min
